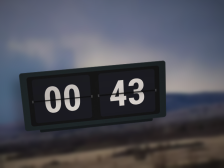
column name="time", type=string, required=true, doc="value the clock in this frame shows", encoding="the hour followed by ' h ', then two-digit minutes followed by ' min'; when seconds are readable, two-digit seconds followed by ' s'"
0 h 43 min
